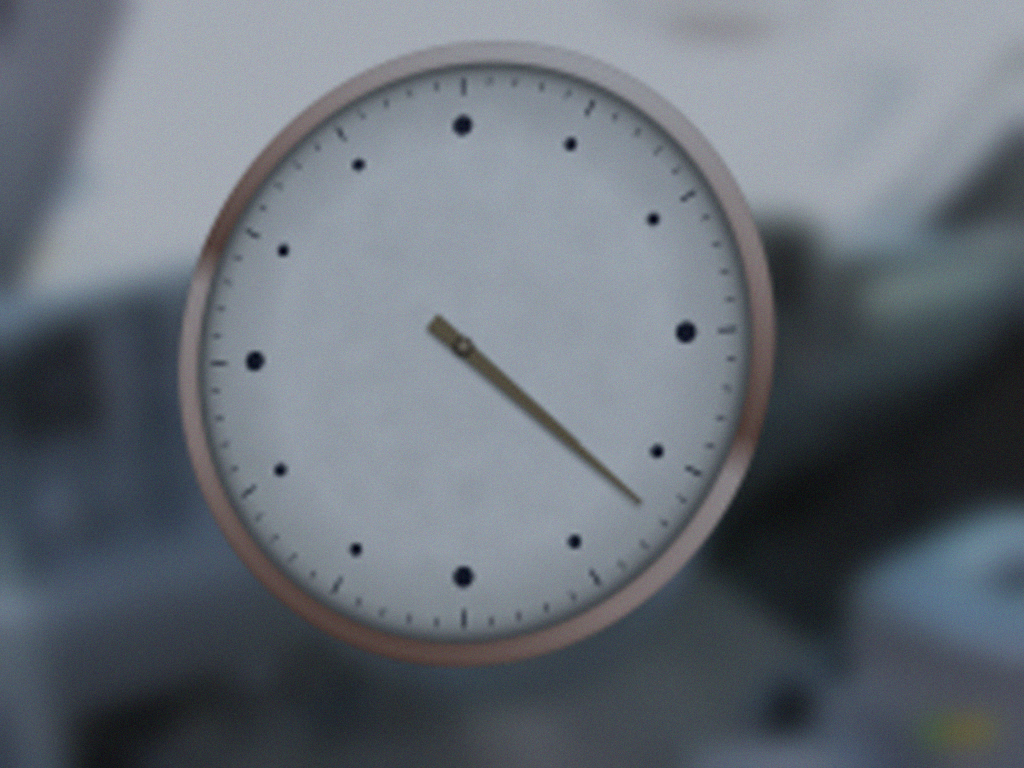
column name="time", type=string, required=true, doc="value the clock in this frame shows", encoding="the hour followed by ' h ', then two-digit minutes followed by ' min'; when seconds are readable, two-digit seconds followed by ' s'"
4 h 22 min
